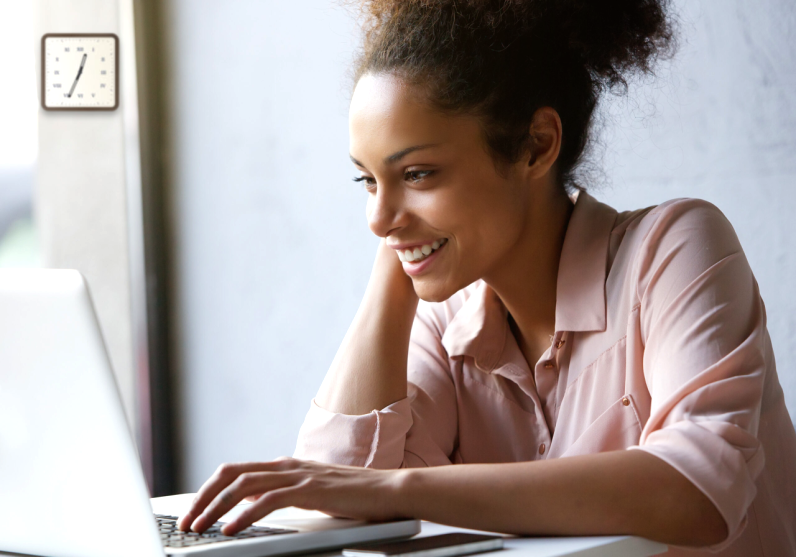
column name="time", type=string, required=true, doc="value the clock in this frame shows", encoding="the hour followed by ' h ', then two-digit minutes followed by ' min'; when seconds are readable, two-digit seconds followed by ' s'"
12 h 34 min
